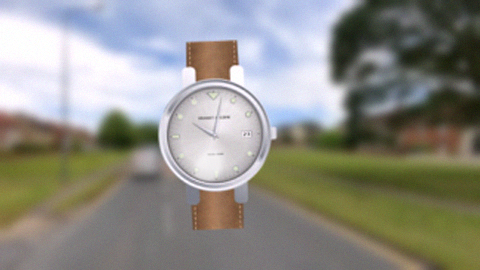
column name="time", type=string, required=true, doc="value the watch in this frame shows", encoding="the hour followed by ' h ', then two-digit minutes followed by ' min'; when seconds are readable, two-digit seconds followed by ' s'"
10 h 02 min
